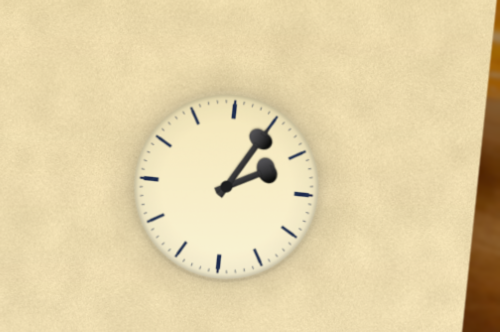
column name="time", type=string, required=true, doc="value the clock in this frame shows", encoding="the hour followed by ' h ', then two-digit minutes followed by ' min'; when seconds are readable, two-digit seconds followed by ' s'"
2 h 05 min
